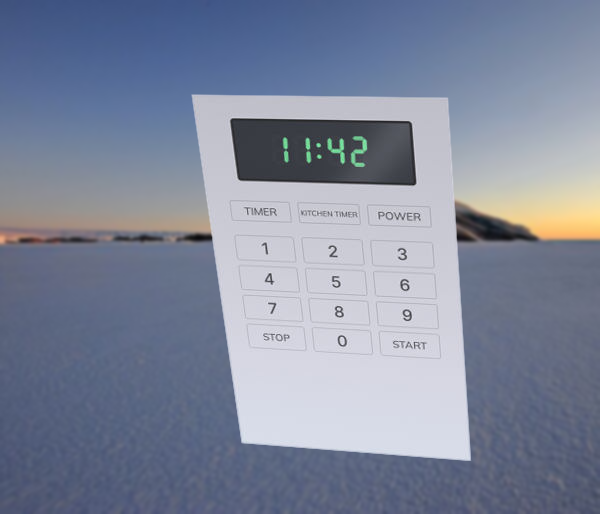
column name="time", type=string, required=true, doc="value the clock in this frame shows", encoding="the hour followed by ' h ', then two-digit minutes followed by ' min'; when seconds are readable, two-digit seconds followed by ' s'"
11 h 42 min
